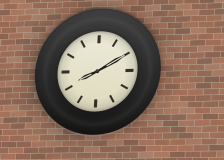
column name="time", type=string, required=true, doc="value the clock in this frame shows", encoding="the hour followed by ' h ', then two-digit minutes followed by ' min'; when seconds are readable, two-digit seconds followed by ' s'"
8 h 10 min
